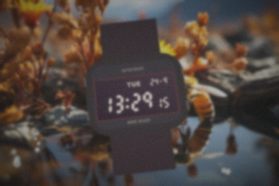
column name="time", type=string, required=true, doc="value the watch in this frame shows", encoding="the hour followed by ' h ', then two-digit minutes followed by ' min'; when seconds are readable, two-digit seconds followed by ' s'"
13 h 29 min 15 s
